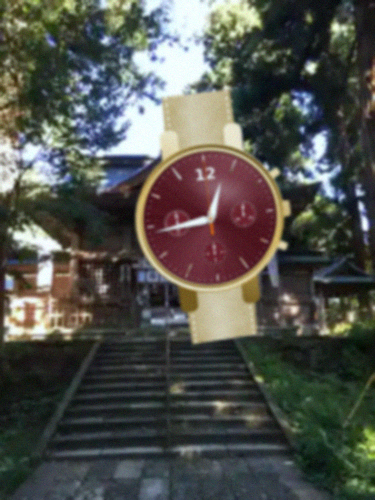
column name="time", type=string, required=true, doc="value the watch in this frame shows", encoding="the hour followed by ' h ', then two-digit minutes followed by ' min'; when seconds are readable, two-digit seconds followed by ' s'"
12 h 44 min
